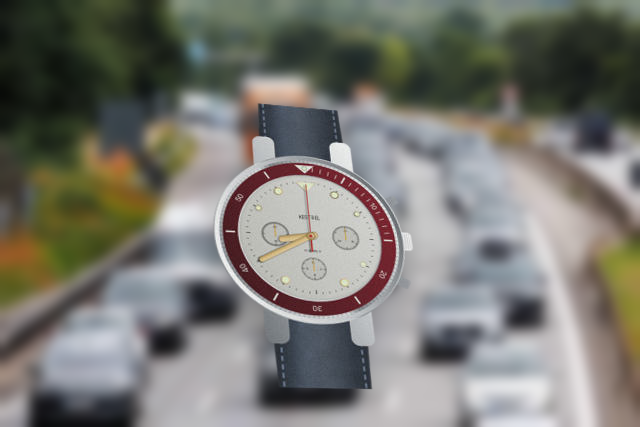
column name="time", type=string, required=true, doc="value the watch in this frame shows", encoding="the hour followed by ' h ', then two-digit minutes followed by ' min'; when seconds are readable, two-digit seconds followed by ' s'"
8 h 40 min
